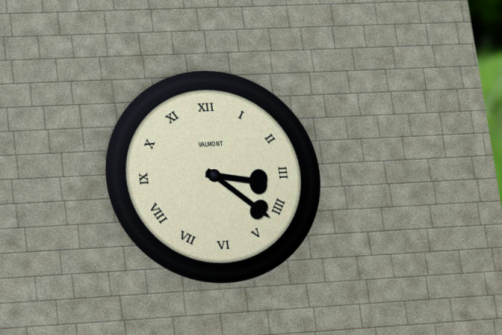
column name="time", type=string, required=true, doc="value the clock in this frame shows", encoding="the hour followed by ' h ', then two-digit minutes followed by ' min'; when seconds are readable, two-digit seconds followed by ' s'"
3 h 22 min
